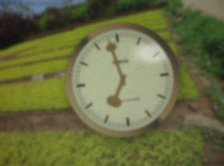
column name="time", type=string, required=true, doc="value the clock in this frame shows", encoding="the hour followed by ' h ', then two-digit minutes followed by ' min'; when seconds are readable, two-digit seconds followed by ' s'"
6 h 58 min
